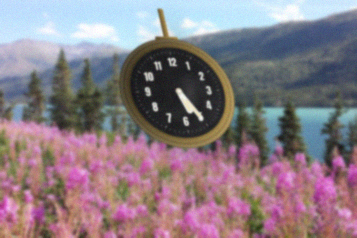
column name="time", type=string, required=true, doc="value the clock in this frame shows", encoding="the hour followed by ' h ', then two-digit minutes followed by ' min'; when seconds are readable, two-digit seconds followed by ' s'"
5 h 25 min
